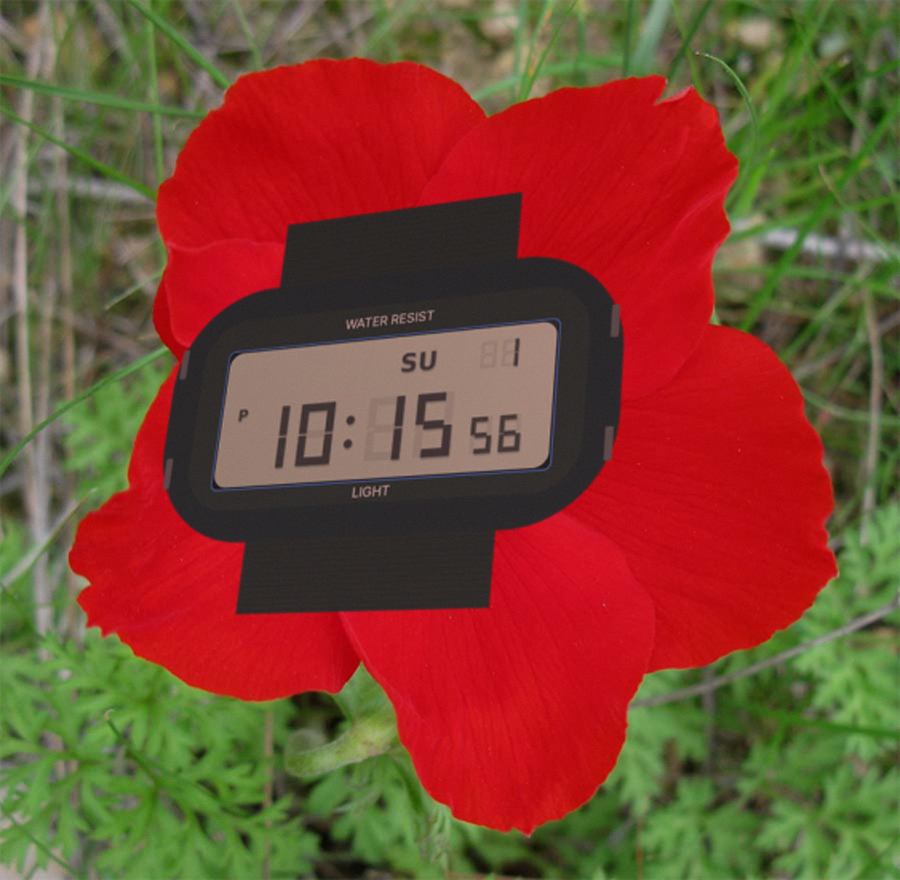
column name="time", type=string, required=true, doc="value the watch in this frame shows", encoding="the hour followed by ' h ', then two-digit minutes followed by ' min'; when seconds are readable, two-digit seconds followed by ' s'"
10 h 15 min 56 s
